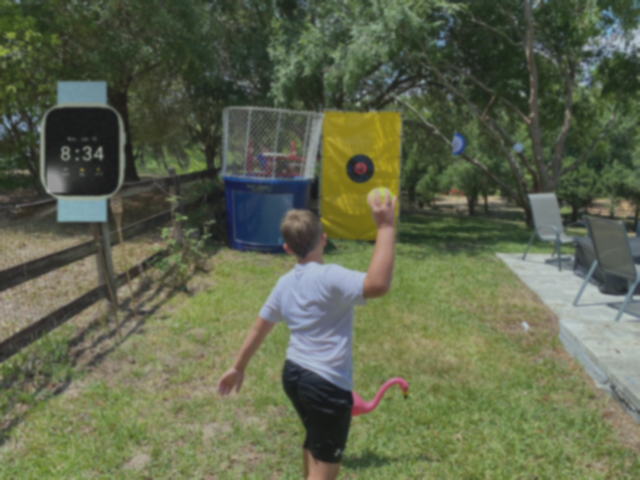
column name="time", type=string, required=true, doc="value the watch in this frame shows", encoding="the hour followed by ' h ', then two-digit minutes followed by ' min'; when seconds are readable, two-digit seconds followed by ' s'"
8 h 34 min
